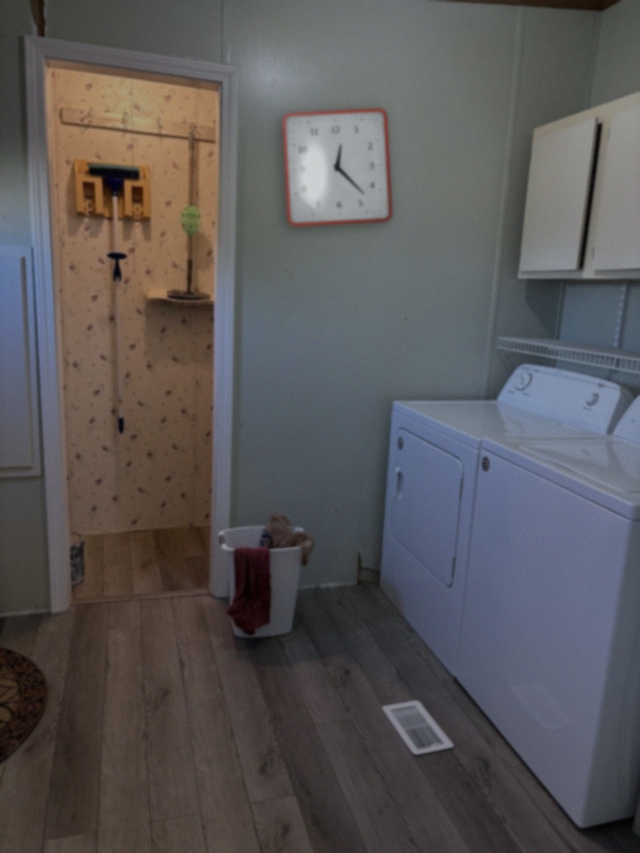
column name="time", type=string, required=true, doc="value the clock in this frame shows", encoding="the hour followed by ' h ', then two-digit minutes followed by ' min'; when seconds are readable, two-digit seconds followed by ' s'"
12 h 23 min
